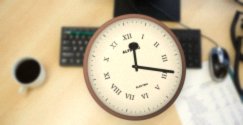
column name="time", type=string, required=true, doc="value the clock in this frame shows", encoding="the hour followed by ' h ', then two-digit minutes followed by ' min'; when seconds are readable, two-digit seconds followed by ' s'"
12 h 19 min
